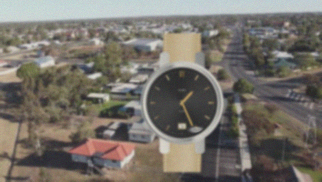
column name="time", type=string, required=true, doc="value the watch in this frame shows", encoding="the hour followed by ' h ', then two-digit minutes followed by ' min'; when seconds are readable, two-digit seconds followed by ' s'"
1 h 26 min
